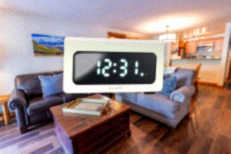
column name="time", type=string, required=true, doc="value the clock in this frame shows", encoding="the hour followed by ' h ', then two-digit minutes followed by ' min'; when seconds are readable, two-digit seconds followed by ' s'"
12 h 31 min
